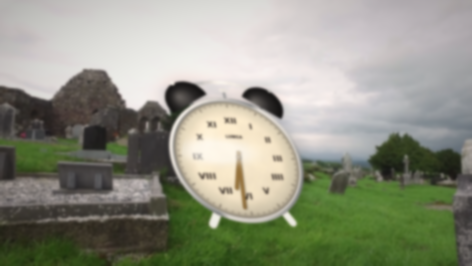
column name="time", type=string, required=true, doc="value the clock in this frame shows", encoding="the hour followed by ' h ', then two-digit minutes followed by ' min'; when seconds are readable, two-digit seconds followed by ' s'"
6 h 31 min
